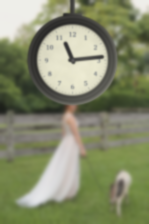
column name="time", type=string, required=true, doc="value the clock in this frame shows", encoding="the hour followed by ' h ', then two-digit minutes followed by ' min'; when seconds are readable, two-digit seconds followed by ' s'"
11 h 14 min
